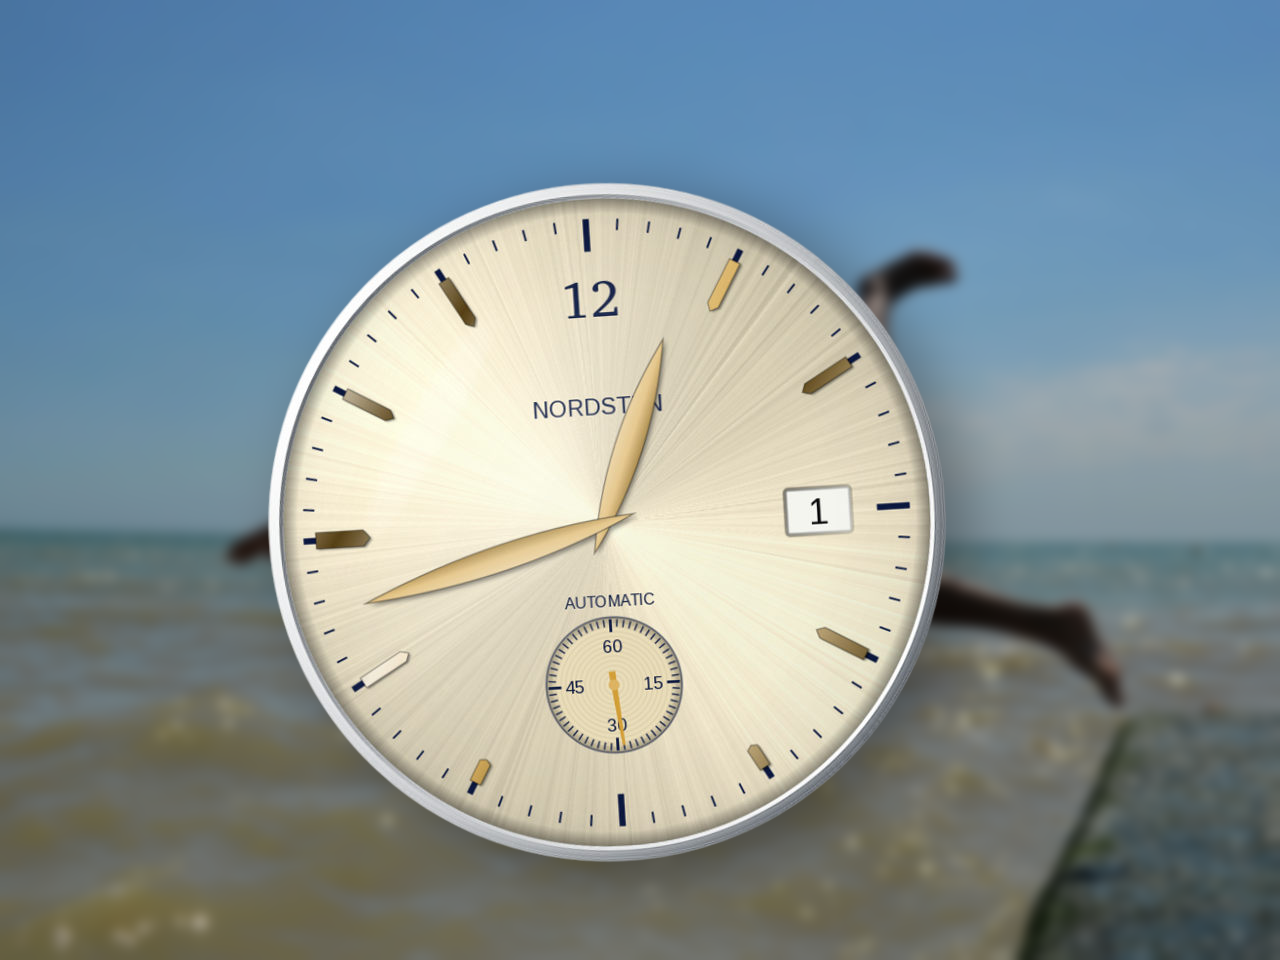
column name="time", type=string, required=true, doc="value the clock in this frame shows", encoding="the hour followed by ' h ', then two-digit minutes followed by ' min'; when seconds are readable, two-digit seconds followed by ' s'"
12 h 42 min 29 s
